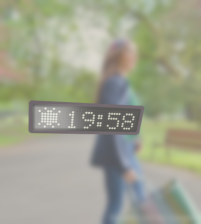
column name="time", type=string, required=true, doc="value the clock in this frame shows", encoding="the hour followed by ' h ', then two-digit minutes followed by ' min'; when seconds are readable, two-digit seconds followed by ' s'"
19 h 58 min
